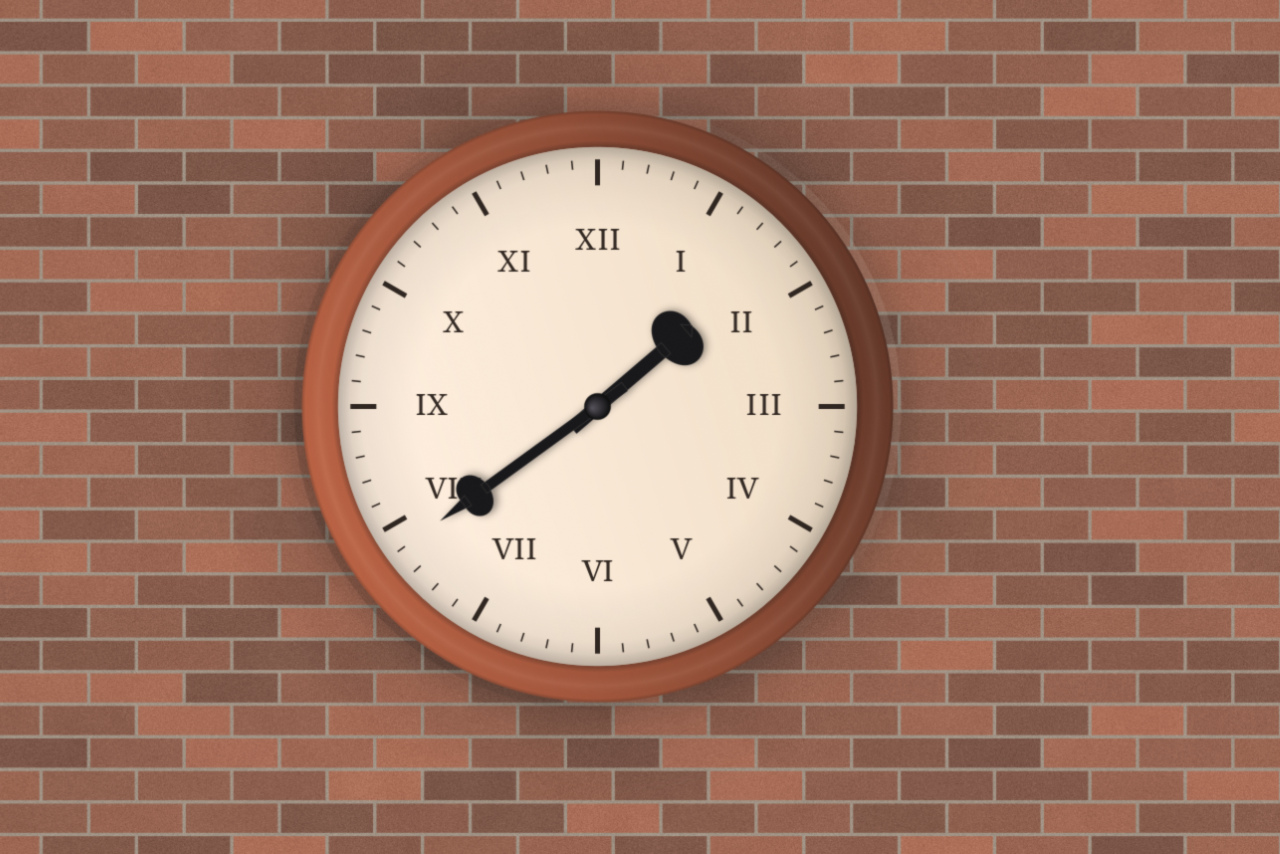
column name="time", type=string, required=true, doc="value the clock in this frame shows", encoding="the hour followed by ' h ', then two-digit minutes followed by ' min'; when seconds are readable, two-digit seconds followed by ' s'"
1 h 39 min
